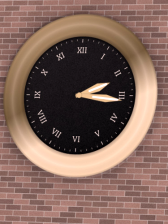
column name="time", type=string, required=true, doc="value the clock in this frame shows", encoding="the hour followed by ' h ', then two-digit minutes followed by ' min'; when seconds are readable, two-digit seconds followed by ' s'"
2 h 16 min
